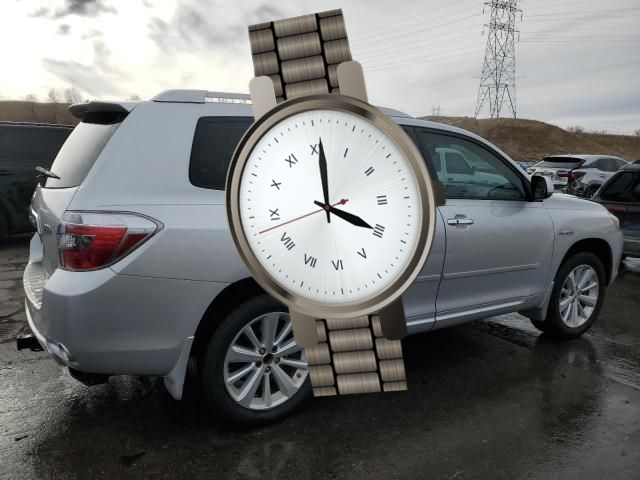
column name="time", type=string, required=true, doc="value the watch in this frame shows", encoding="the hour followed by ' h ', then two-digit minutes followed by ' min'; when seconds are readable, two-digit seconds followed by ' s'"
4 h 00 min 43 s
